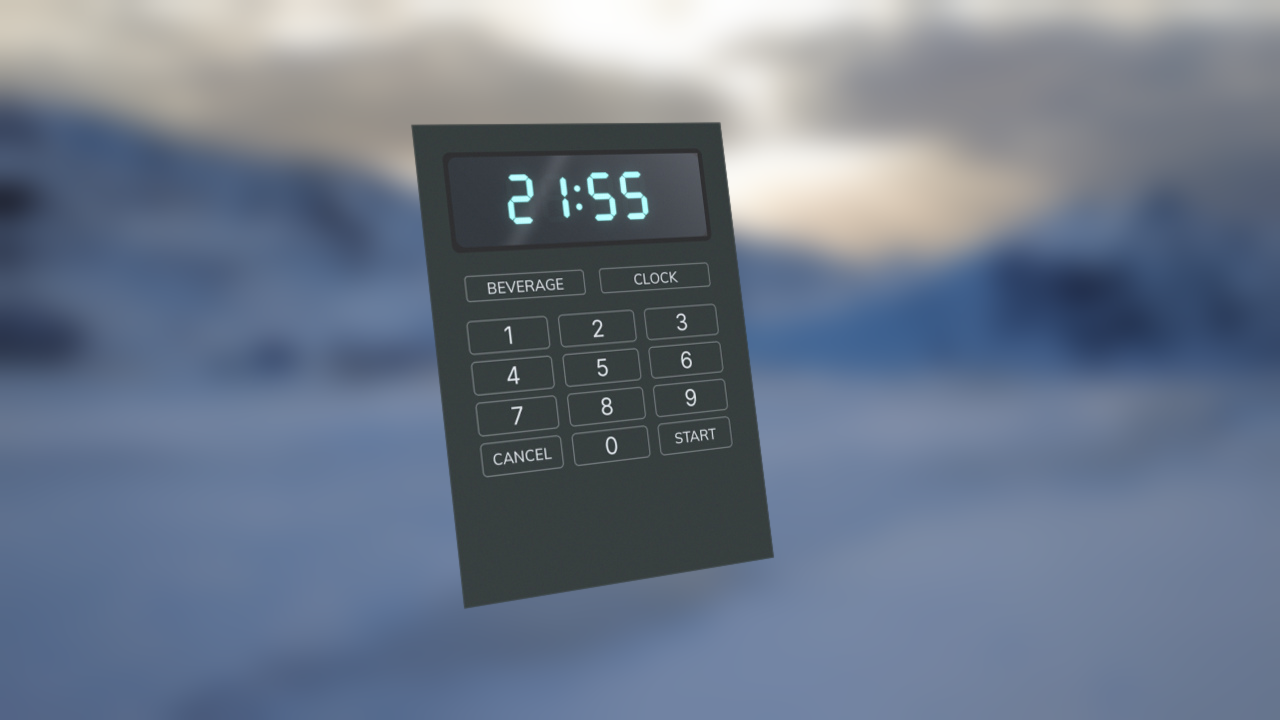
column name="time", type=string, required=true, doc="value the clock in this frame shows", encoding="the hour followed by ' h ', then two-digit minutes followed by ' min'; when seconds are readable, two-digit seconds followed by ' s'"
21 h 55 min
